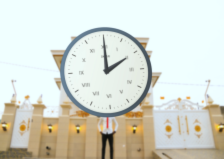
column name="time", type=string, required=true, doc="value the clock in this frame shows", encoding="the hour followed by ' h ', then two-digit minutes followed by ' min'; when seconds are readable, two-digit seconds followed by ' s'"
2 h 00 min
